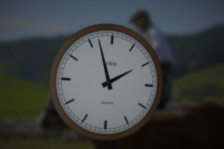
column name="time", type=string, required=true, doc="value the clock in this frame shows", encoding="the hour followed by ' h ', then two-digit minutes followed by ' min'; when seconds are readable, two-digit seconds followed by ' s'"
1 h 57 min
